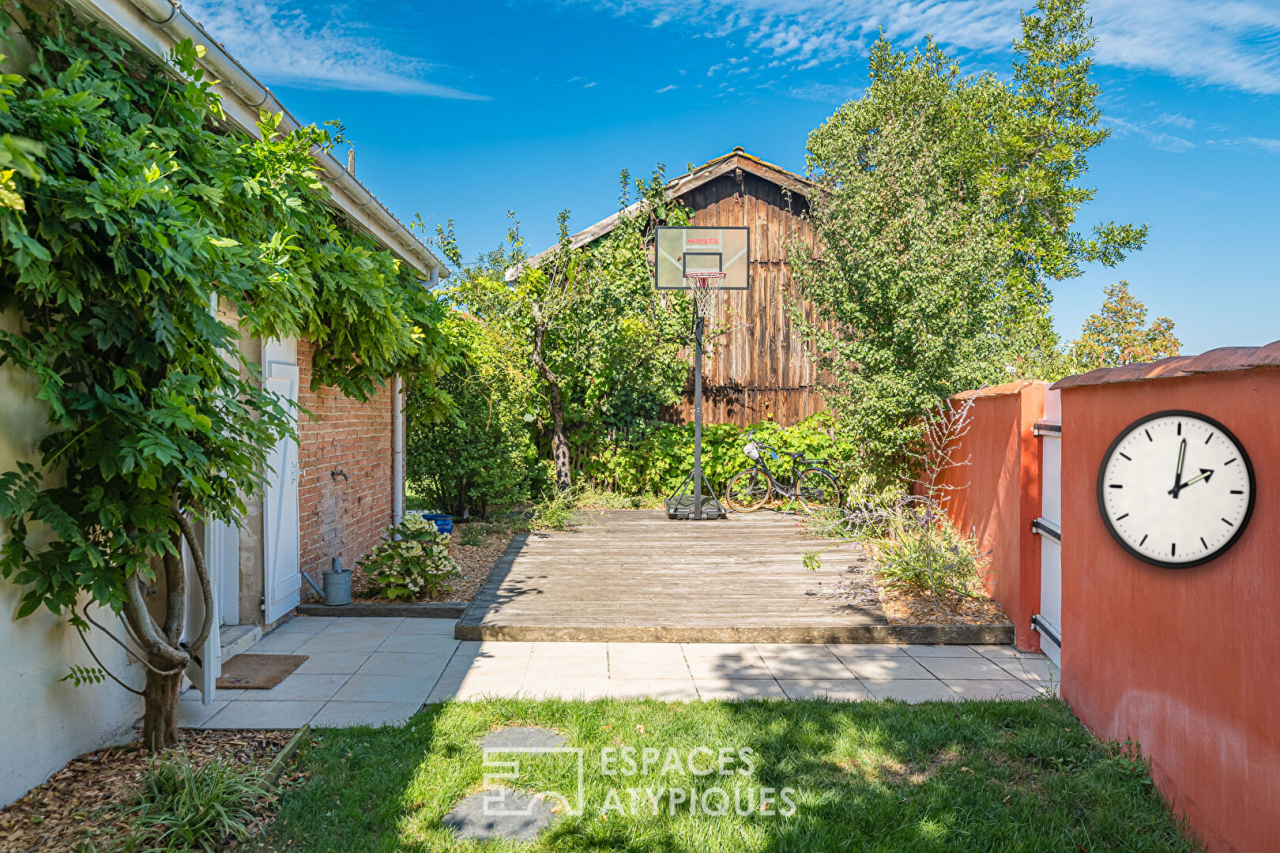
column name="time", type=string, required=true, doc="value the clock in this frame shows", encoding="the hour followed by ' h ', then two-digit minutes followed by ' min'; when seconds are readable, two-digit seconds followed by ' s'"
2 h 01 min
